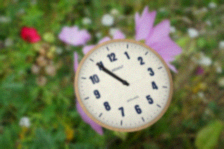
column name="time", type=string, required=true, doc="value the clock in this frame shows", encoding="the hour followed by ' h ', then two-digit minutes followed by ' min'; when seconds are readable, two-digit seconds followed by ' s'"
10 h 55 min
